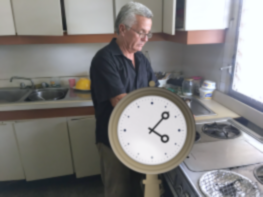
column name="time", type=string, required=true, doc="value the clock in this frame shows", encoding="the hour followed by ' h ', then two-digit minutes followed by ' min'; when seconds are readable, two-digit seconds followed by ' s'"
4 h 07 min
